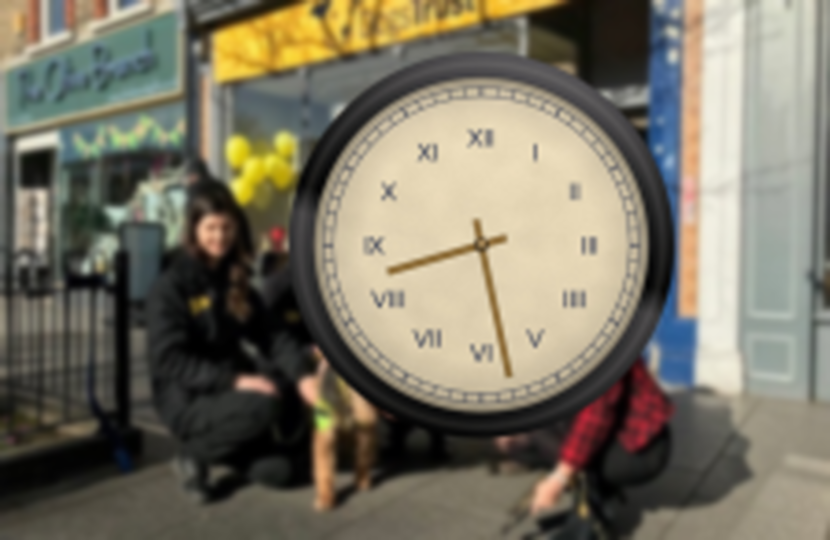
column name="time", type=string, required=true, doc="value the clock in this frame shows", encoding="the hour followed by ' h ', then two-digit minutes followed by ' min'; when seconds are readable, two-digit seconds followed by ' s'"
8 h 28 min
